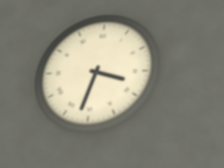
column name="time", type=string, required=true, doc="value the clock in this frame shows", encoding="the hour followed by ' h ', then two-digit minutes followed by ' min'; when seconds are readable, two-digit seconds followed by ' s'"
3 h 32 min
